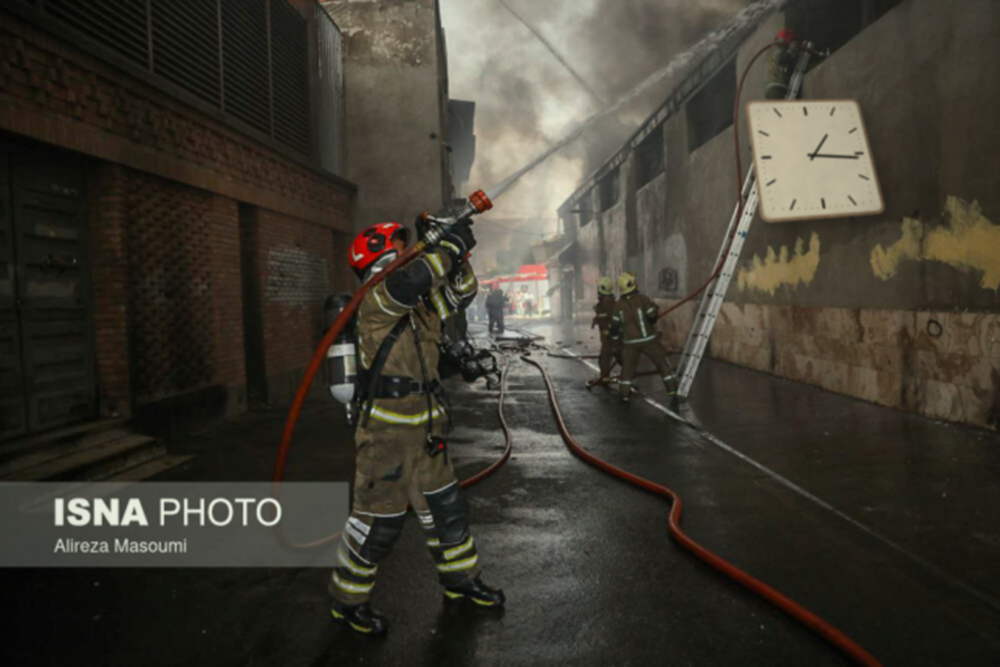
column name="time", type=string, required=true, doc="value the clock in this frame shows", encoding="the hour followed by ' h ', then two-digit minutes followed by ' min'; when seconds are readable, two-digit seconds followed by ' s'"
1 h 16 min
